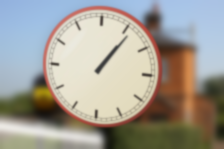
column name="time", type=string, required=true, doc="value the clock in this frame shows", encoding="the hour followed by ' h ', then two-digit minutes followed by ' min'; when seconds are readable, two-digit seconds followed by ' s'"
1 h 06 min
